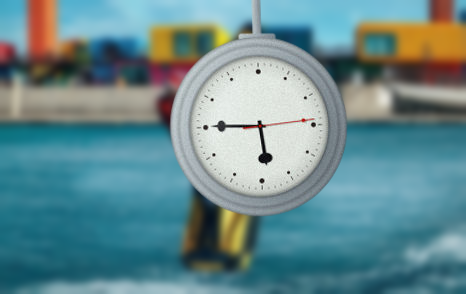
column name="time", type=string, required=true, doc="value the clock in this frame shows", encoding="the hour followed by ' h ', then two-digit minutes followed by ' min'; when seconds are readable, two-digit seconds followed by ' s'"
5 h 45 min 14 s
